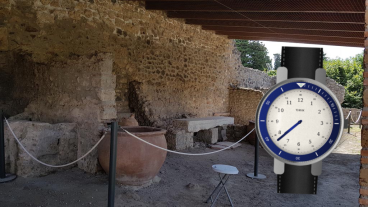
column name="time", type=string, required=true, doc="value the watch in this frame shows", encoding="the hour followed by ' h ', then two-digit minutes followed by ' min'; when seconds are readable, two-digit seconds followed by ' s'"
7 h 38 min
